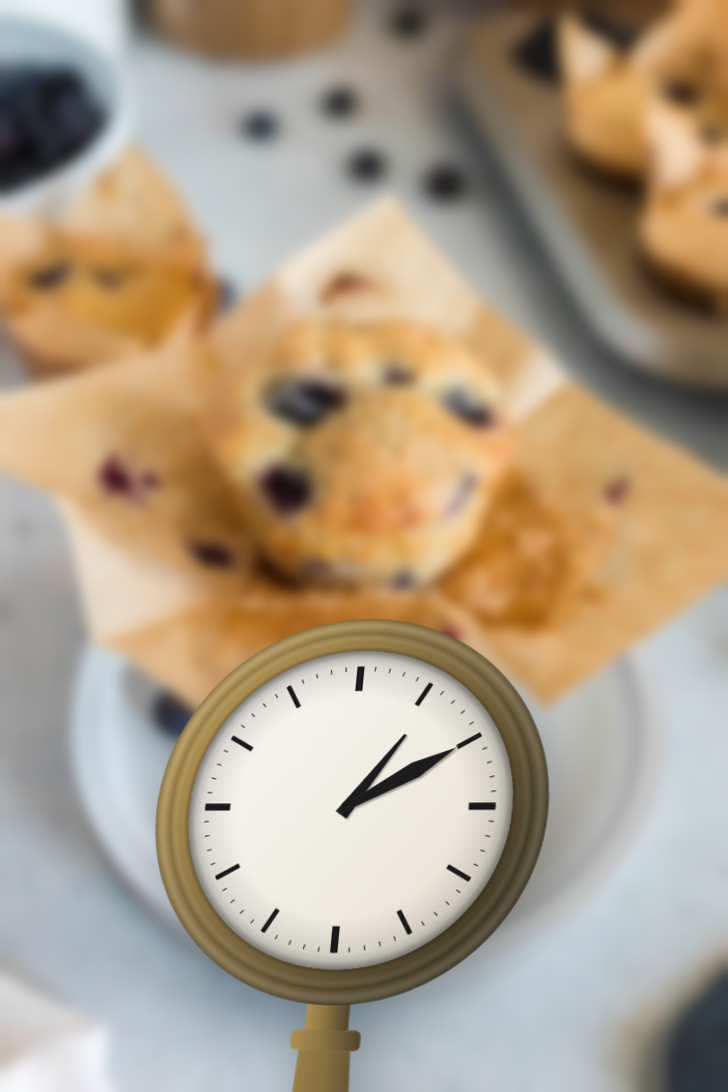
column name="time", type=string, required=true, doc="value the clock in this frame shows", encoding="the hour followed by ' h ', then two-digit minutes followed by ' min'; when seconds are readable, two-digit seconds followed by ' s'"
1 h 10 min
